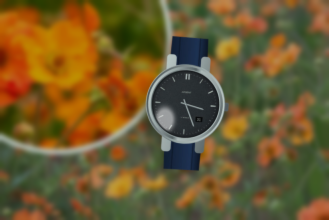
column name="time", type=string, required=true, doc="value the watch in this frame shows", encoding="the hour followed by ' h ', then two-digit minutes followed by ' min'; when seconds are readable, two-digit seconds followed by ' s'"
3 h 26 min
